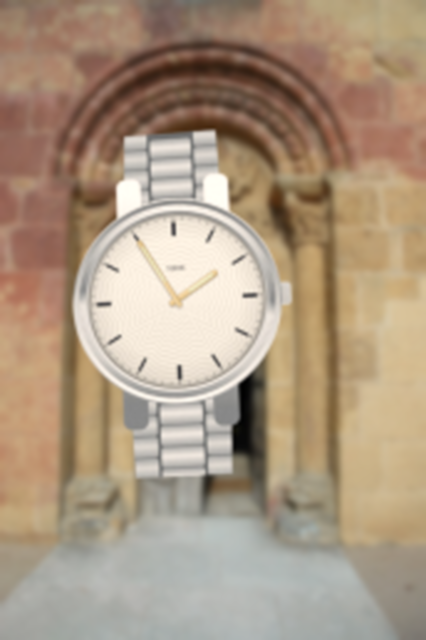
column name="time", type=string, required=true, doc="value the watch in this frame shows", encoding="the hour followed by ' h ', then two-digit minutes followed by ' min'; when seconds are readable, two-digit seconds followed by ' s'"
1 h 55 min
